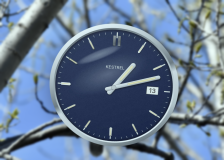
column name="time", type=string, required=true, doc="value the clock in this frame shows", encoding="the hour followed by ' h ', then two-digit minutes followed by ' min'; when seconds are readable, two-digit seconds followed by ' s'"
1 h 12 min
